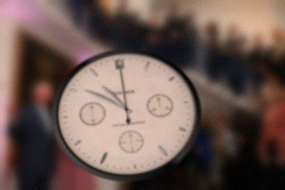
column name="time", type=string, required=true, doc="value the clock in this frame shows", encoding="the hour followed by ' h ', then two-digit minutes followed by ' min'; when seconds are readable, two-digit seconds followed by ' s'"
10 h 51 min
